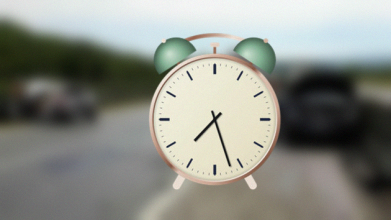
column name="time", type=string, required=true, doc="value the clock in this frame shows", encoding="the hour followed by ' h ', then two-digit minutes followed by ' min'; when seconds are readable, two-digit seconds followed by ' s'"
7 h 27 min
